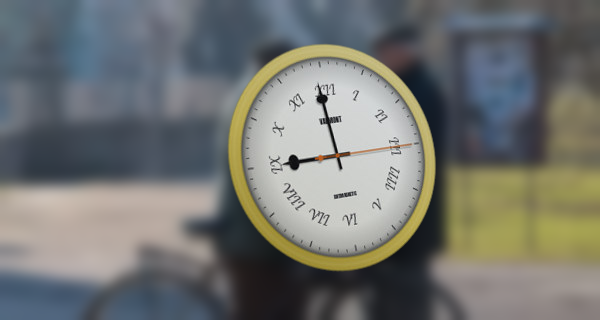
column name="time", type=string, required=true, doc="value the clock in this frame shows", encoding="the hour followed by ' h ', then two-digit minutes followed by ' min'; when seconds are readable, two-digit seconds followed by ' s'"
8 h 59 min 15 s
